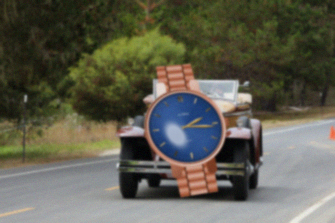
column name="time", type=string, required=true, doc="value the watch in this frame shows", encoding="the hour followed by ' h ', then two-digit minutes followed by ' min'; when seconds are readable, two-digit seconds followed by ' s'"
2 h 16 min
